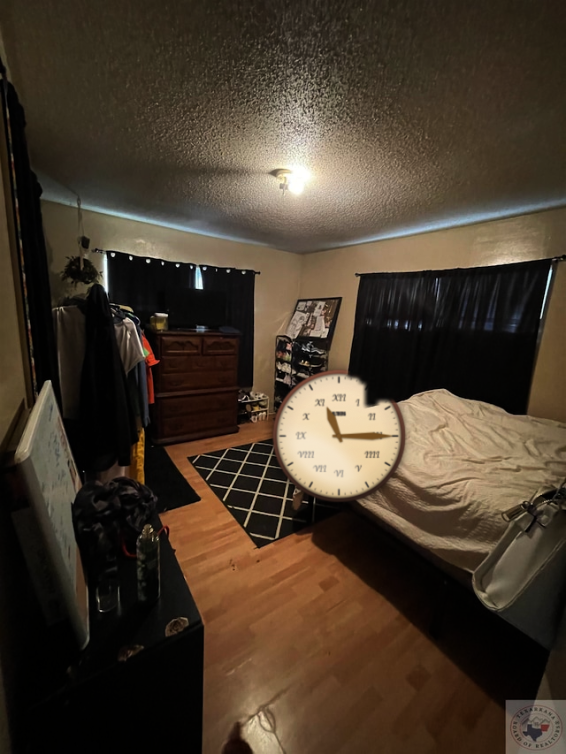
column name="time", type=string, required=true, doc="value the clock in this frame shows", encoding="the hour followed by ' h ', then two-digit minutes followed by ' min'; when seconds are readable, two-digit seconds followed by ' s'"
11 h 15 min
